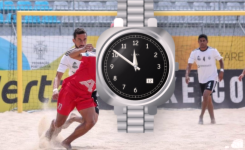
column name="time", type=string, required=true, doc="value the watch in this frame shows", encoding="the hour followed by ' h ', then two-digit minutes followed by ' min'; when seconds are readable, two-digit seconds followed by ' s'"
11 h 51 min
